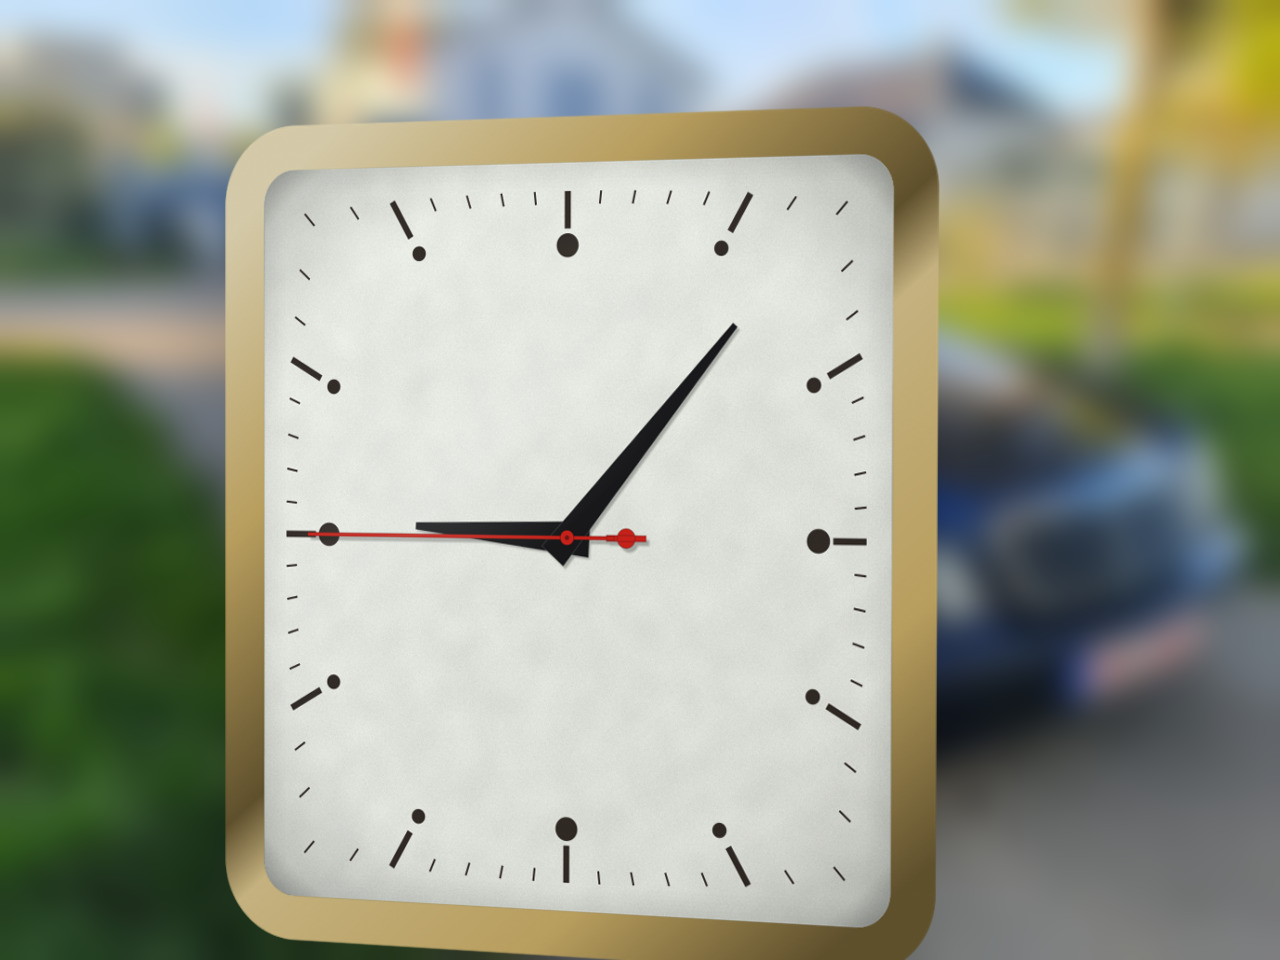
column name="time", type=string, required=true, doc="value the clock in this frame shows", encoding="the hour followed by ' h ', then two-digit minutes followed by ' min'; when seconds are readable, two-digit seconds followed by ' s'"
9 h 06 min 45 s
